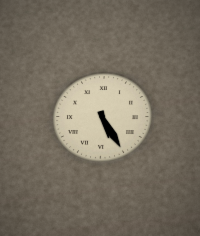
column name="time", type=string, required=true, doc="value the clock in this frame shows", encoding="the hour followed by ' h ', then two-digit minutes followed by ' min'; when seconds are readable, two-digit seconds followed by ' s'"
5 h 25 min
